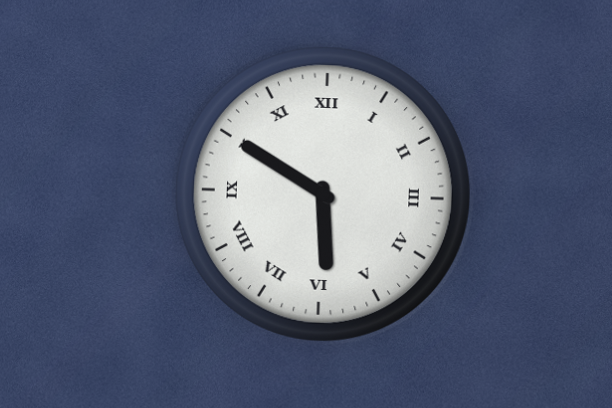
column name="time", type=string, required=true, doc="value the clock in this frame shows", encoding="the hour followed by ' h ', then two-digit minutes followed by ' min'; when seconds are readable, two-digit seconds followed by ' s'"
5 h 50 min
